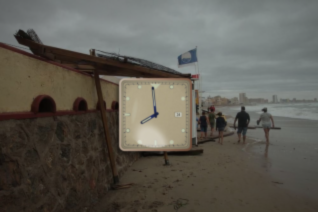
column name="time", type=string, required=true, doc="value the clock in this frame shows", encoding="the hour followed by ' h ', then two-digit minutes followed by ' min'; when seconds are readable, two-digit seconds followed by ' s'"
7 h 59 min
